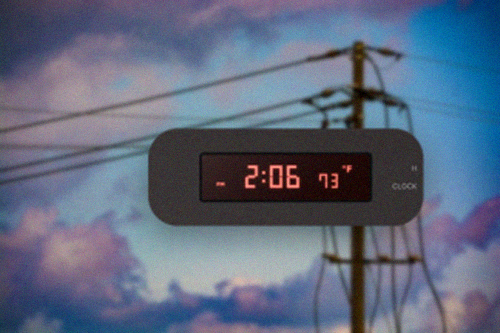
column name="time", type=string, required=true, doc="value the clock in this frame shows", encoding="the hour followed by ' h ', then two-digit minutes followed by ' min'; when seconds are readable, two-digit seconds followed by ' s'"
2 h 06 min
